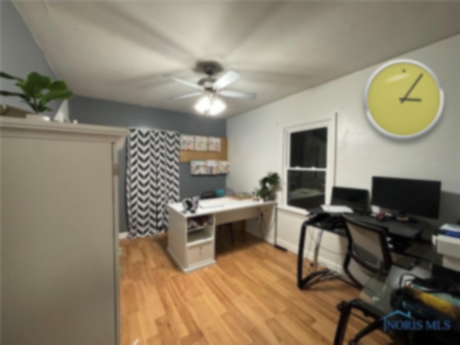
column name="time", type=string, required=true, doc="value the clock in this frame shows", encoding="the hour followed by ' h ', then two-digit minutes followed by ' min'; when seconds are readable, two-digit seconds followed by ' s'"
3 h 06 min
